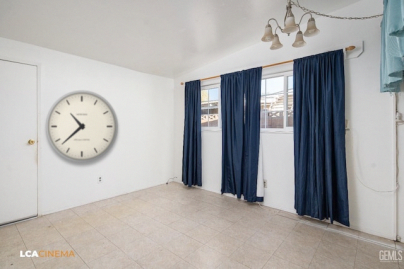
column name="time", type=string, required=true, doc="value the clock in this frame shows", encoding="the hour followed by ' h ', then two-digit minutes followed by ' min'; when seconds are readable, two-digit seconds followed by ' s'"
10 h 38 min
